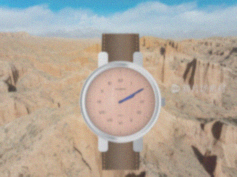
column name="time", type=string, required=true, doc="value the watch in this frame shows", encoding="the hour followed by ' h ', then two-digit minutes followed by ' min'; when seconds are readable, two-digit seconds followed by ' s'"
2 h 10 min
